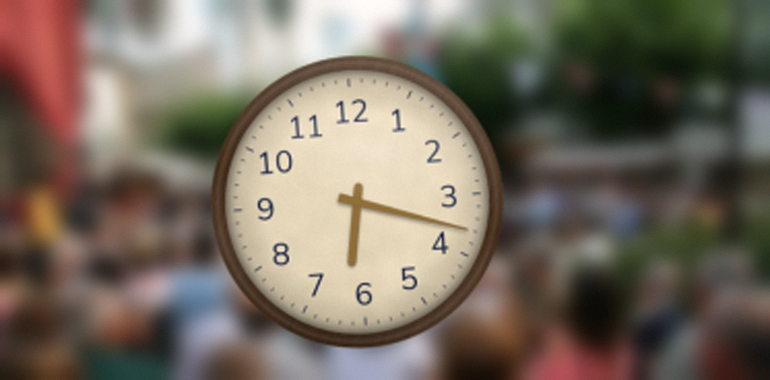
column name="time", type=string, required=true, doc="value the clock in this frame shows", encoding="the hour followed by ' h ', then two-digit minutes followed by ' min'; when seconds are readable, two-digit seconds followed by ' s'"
6 h 18 min
